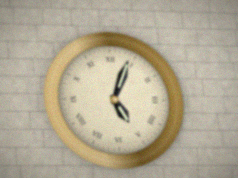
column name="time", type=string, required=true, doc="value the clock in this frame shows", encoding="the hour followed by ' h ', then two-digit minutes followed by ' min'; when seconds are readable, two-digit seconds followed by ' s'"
5 h 04 min
